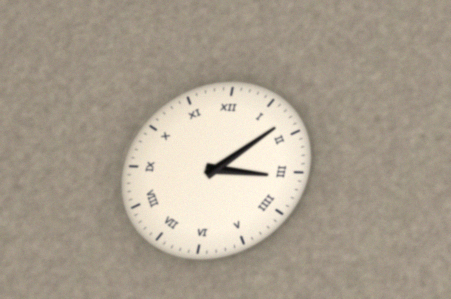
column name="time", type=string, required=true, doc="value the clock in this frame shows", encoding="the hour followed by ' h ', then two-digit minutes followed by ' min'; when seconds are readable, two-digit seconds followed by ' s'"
3 h 08 min
